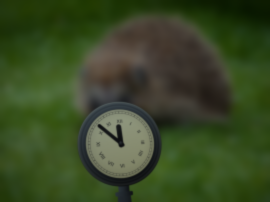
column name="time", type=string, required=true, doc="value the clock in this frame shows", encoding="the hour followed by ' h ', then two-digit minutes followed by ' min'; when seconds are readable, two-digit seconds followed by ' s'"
11 h 52 min
